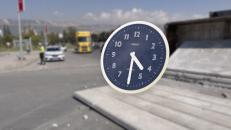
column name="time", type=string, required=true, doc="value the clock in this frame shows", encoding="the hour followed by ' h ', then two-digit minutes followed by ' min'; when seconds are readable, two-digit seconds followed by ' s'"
4 h 30 min
